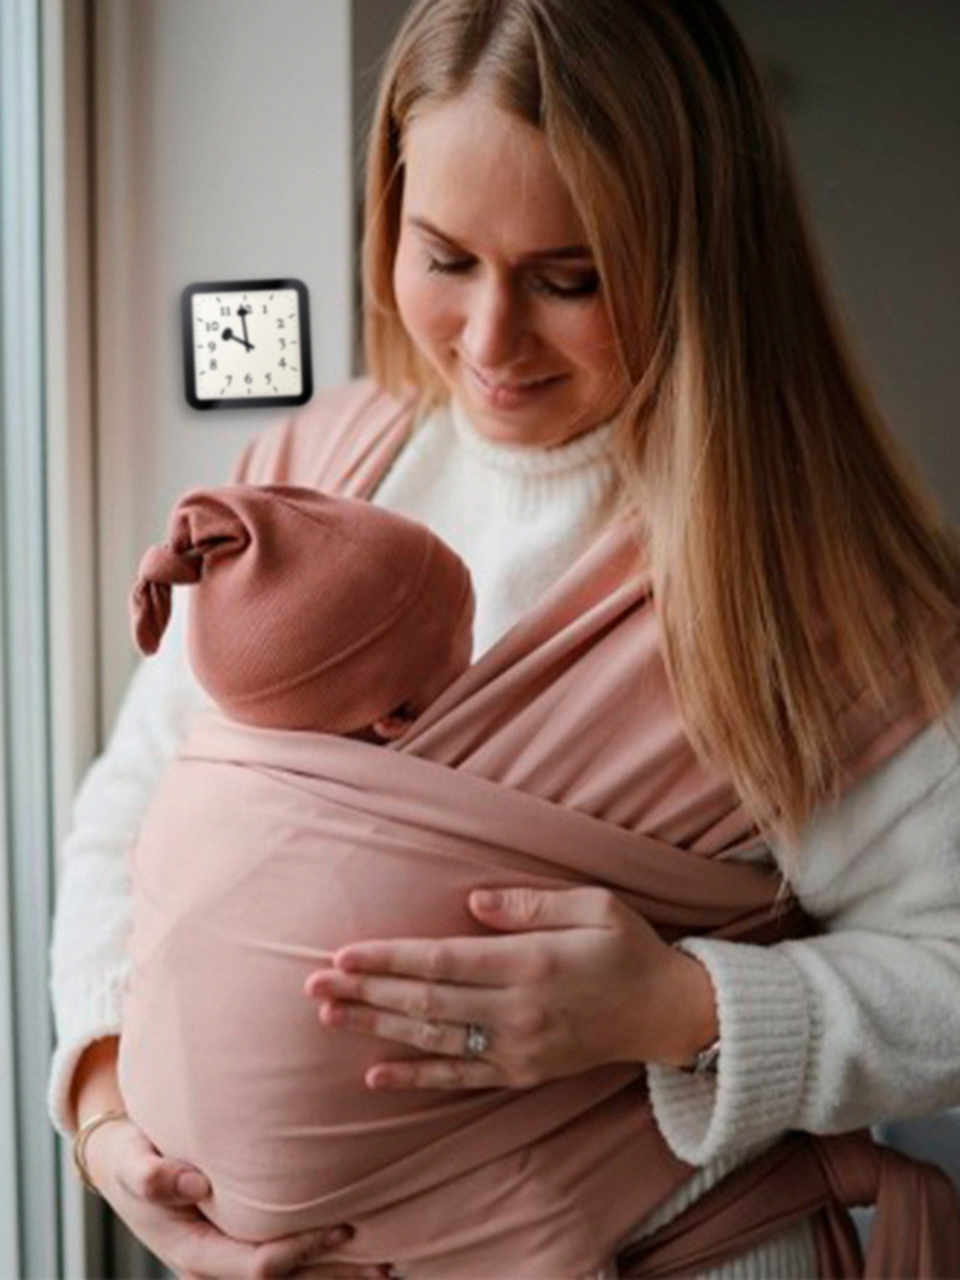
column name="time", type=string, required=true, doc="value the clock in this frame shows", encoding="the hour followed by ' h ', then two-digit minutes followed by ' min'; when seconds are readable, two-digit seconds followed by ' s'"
9 h 59 min
